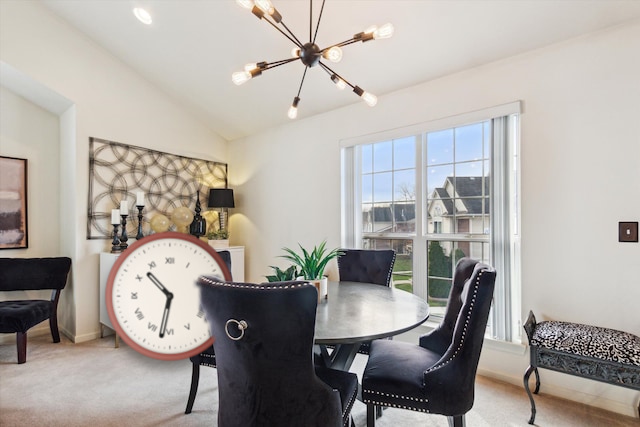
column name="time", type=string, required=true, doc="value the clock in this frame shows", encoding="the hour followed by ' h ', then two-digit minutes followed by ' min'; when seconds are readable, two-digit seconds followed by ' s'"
10 h 32 min
